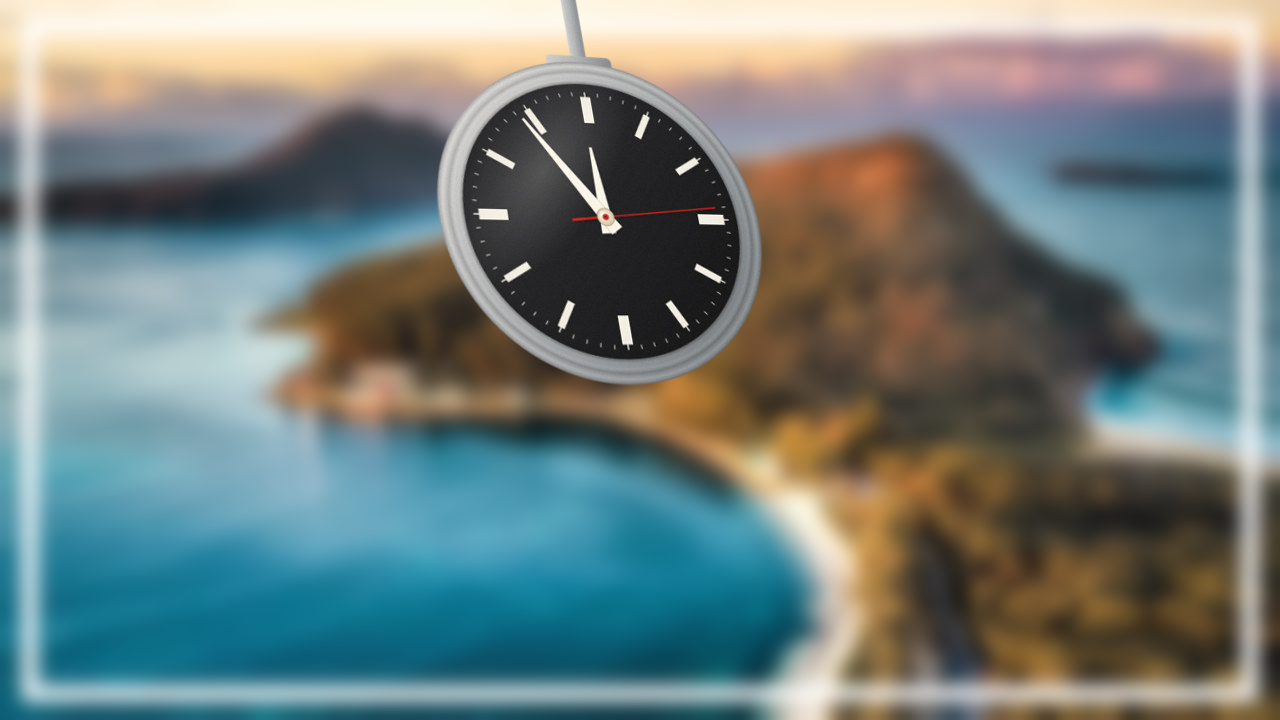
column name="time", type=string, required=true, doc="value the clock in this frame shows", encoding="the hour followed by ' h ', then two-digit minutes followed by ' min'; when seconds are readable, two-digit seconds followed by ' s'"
11 h 54 min 14 s
